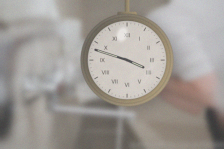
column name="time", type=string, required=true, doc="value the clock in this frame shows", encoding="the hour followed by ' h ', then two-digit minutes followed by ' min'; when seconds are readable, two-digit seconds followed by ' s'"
3 h 48 min
